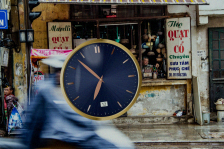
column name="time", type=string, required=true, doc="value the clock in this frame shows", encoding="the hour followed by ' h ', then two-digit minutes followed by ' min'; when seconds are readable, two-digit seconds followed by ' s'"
6 h 53 min
